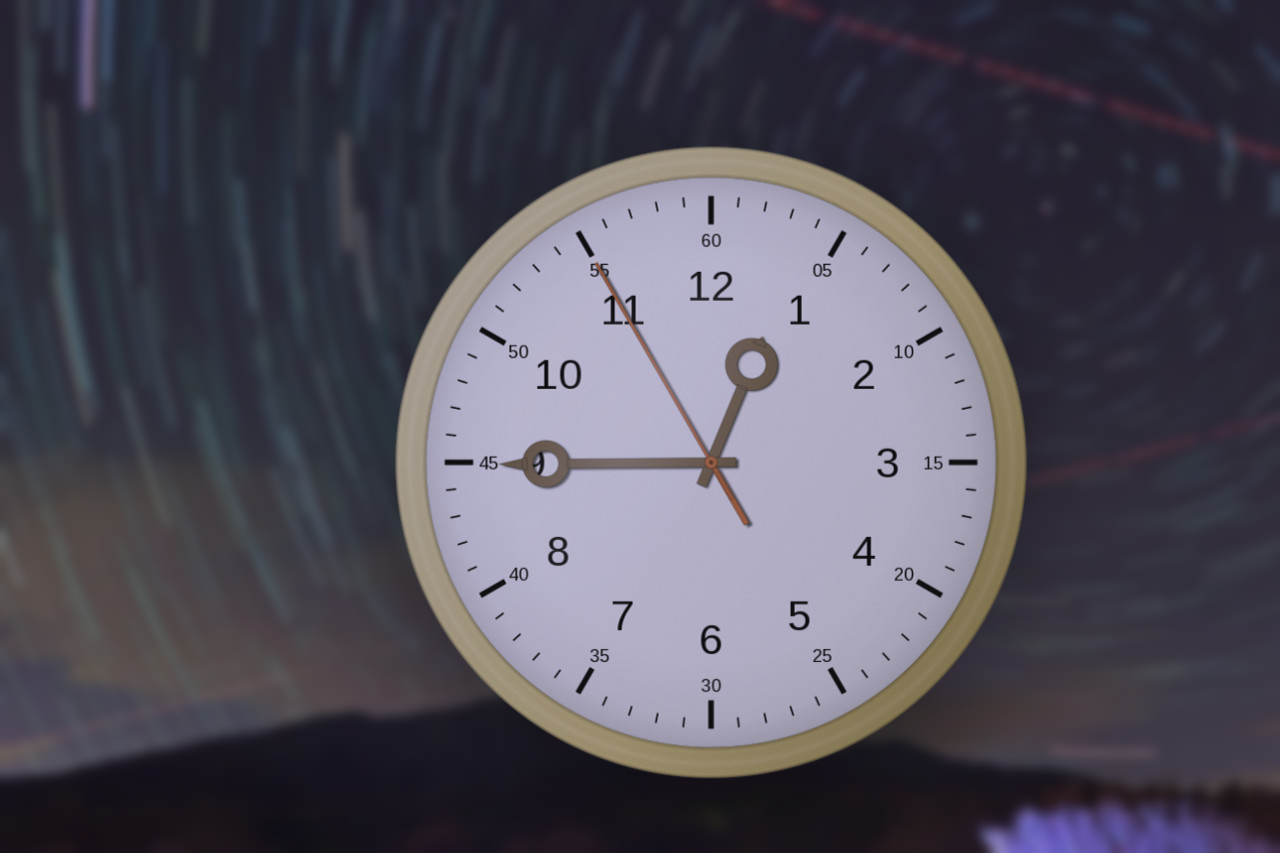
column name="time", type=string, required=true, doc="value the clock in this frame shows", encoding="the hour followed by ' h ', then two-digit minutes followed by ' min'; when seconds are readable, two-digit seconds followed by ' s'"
12 h 44 min 55 s
